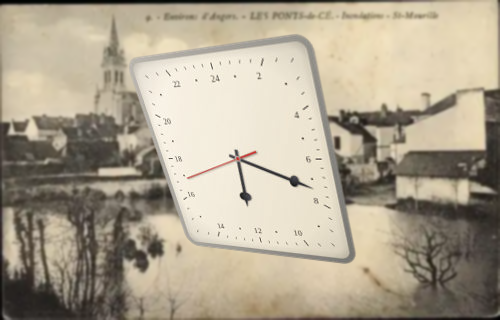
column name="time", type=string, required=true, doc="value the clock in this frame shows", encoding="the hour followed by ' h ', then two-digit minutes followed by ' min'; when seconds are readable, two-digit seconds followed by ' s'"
12 h 18 min 42 s
